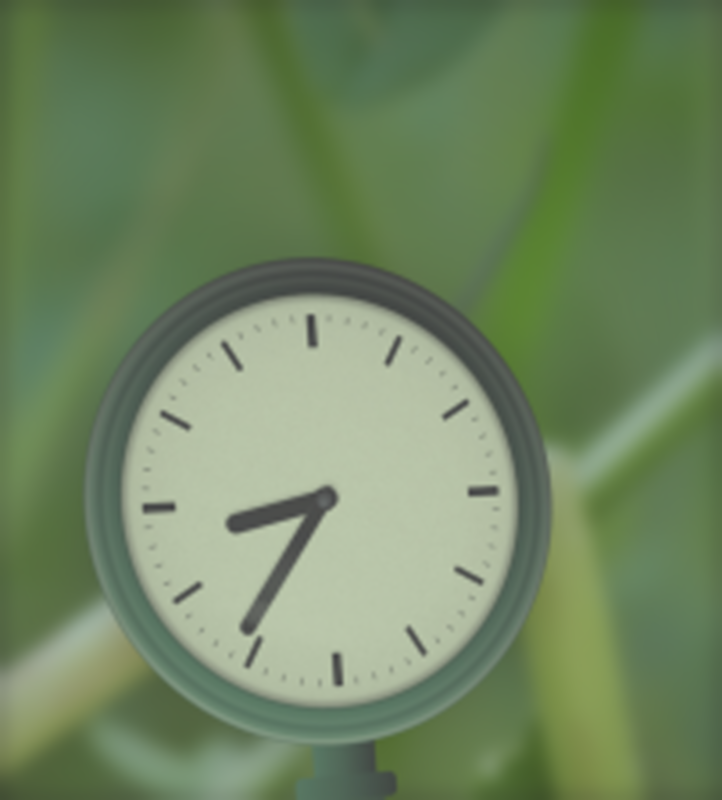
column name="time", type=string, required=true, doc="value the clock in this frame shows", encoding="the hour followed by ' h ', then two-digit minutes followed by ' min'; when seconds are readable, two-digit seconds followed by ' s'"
8 h 36 min
